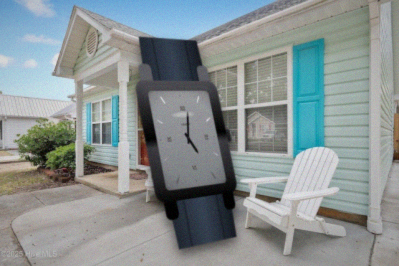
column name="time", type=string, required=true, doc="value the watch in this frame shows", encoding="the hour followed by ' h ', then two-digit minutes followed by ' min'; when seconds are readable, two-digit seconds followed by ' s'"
5 h 02 min
